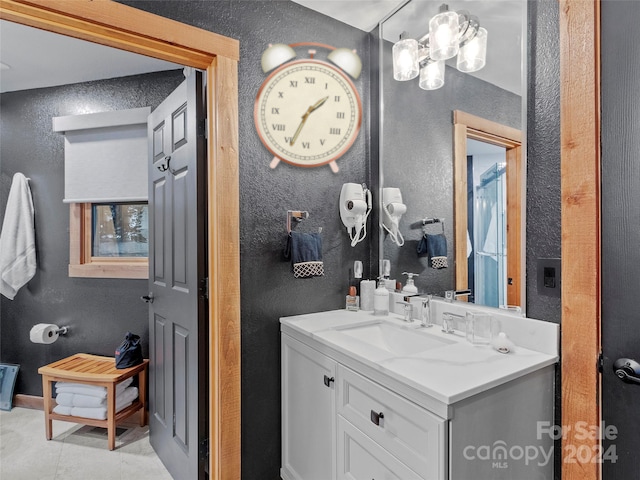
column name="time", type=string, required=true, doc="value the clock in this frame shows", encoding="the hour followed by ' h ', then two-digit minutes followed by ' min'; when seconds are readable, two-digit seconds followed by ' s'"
1 h 34 min
